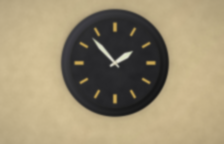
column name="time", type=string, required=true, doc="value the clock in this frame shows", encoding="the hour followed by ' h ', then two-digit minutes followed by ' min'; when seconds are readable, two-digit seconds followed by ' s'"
1 h 53 min
